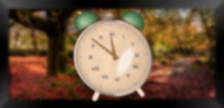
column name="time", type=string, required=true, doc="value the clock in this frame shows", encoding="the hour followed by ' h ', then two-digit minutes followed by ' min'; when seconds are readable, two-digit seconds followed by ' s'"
11 h 52 min
